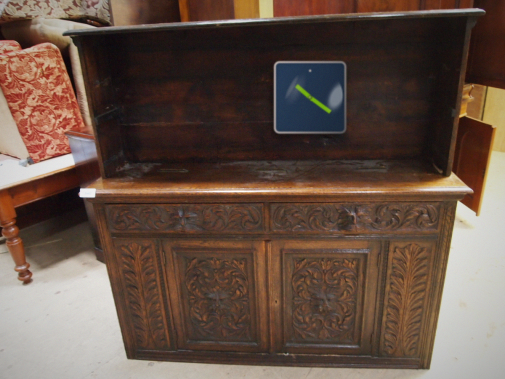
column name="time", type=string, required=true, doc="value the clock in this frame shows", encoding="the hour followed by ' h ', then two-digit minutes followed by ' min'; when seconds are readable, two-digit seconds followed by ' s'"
10 h 21 min
